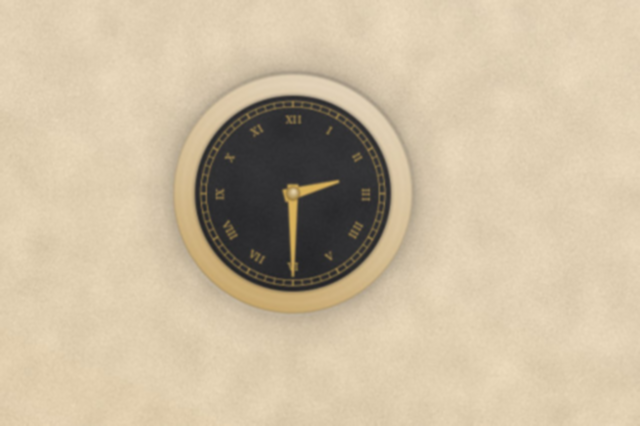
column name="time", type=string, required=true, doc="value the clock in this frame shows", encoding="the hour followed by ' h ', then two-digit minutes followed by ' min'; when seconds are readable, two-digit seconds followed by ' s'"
2 h 30 min
